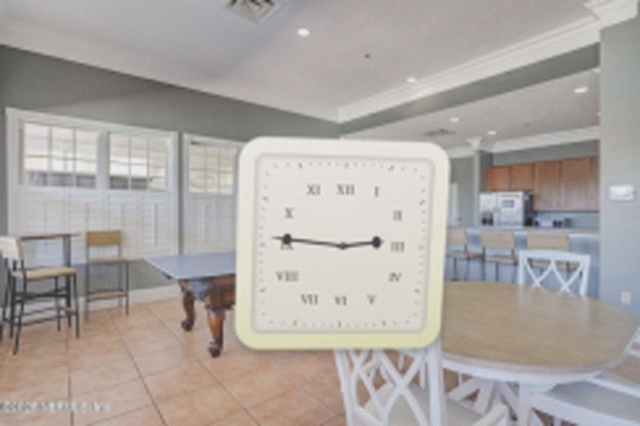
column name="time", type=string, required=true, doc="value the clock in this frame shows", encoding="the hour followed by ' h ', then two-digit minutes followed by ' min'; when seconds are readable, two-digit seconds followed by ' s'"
2 h 46 min
